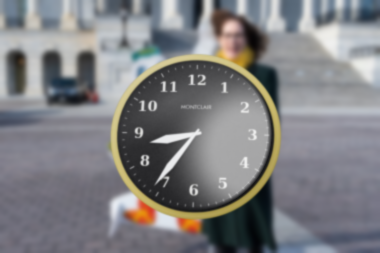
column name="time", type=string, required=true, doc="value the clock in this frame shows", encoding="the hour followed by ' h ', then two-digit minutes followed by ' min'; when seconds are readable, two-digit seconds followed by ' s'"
8 h 36 min
